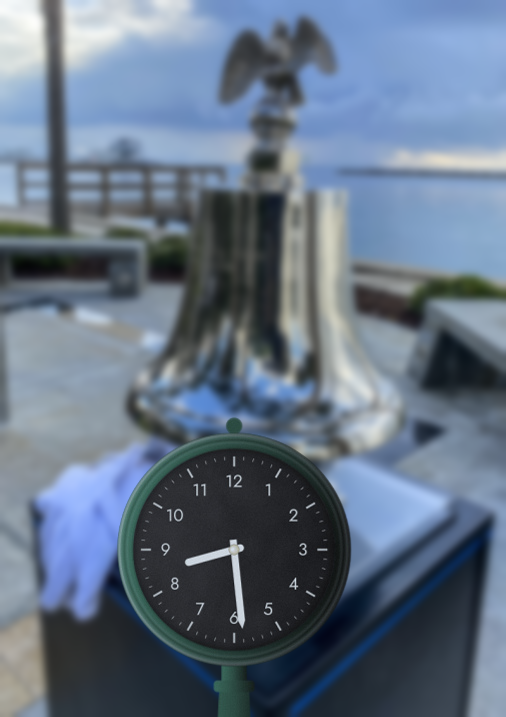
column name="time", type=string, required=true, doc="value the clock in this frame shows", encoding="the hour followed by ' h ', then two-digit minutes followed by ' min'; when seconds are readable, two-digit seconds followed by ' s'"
8 h 29 min
